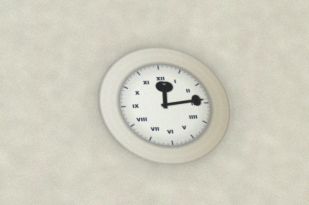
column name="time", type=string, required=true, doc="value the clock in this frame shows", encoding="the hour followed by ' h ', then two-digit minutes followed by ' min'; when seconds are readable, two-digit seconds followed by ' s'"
12 h 14 min
